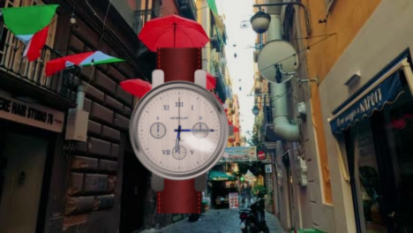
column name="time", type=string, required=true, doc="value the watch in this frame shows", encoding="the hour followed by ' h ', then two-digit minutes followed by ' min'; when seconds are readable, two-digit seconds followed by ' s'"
6 h 15 min
